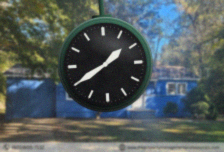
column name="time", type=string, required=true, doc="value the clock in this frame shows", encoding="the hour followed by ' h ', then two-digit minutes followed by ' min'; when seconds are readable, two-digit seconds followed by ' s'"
1 h 40 min
